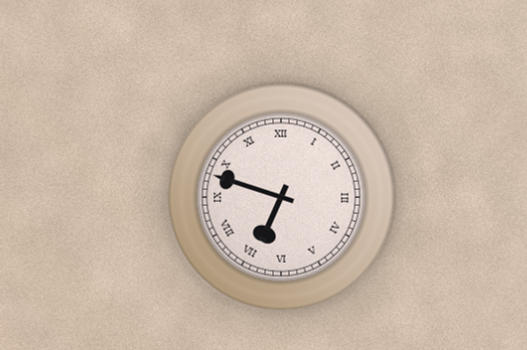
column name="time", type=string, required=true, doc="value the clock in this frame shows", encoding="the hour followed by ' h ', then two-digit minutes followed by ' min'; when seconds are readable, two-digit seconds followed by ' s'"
6 h 48 min
